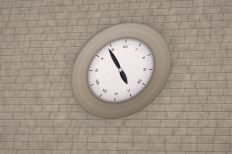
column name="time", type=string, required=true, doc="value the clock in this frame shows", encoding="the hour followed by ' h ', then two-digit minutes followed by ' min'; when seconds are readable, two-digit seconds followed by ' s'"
4 h 54 min
